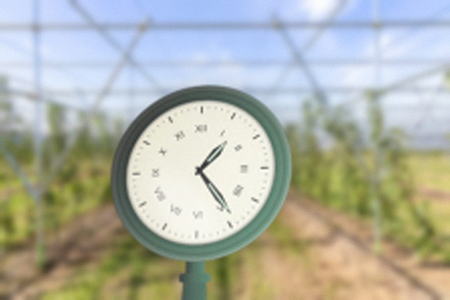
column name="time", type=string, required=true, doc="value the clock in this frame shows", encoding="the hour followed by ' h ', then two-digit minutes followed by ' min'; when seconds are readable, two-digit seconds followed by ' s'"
1 h 24 min
